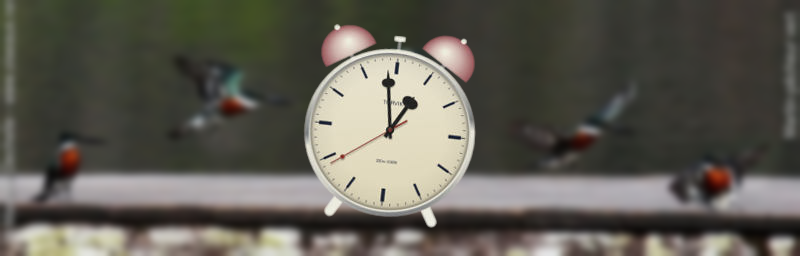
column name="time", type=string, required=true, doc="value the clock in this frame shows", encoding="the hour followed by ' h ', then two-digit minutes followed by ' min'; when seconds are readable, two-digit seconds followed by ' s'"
12 h 58 min 39 s
